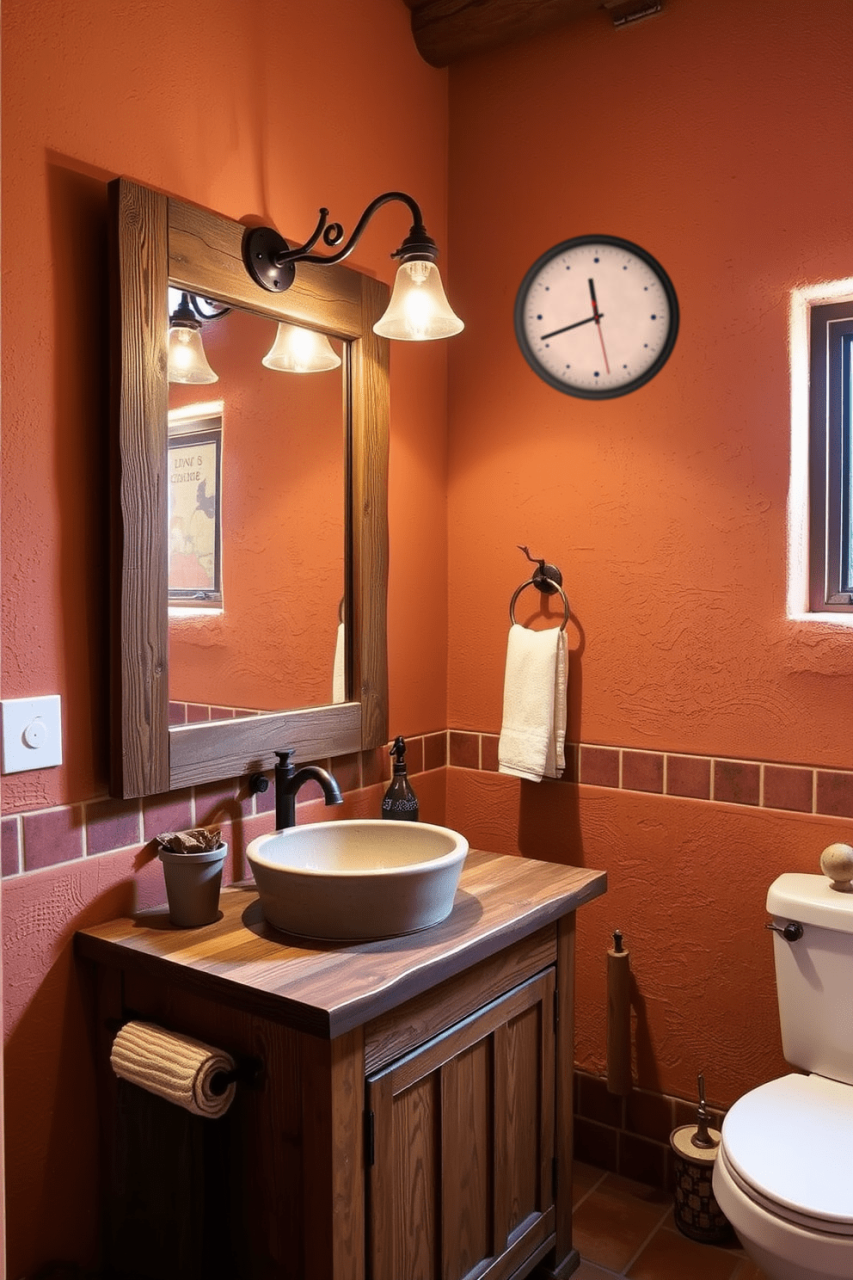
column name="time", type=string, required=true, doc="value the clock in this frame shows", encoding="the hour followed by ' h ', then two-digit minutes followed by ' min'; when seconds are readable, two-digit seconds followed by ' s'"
11 h 41 min 28 s
